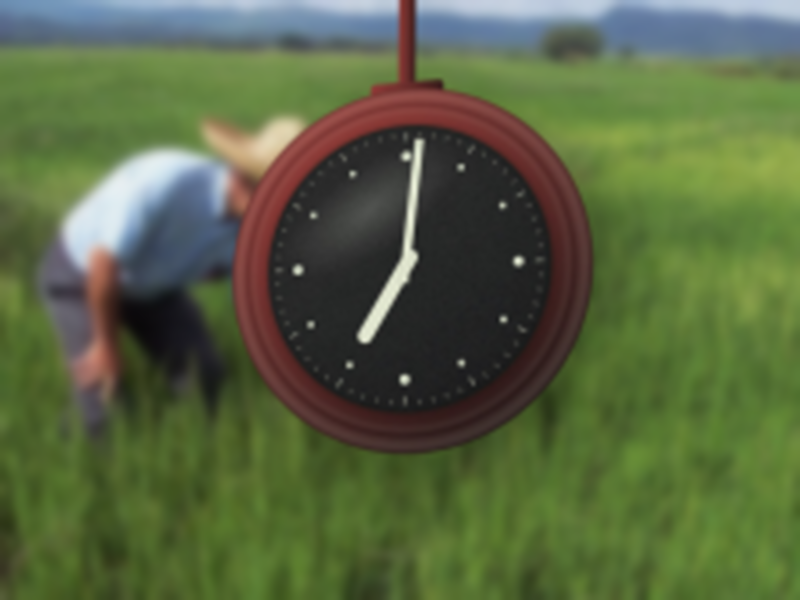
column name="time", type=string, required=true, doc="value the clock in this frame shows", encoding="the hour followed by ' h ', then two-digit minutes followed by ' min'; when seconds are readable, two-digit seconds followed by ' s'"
7 h 01 min
